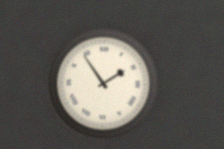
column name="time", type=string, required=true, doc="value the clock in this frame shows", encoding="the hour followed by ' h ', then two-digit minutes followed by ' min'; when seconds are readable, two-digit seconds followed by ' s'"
1 h 54 min
